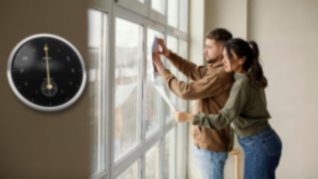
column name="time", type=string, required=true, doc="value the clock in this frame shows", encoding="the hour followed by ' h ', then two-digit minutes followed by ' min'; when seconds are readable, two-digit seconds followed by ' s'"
6 h 00 min
